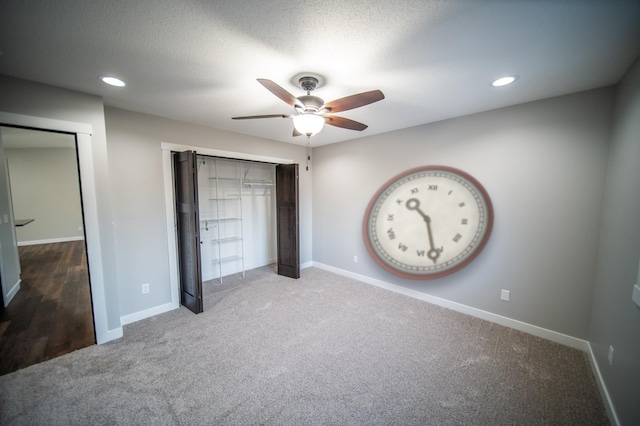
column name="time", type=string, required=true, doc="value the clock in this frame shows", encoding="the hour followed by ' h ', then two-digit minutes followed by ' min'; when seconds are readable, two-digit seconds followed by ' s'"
10 h 27 min
